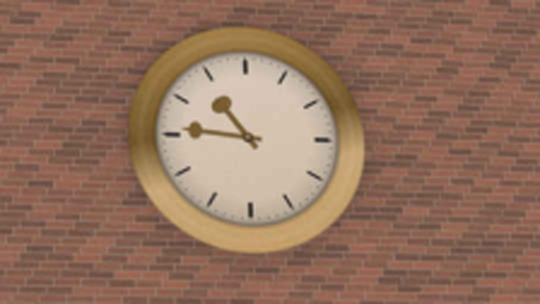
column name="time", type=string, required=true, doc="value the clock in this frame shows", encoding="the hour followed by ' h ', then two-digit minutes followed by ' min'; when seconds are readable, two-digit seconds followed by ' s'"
10 h 46 min
